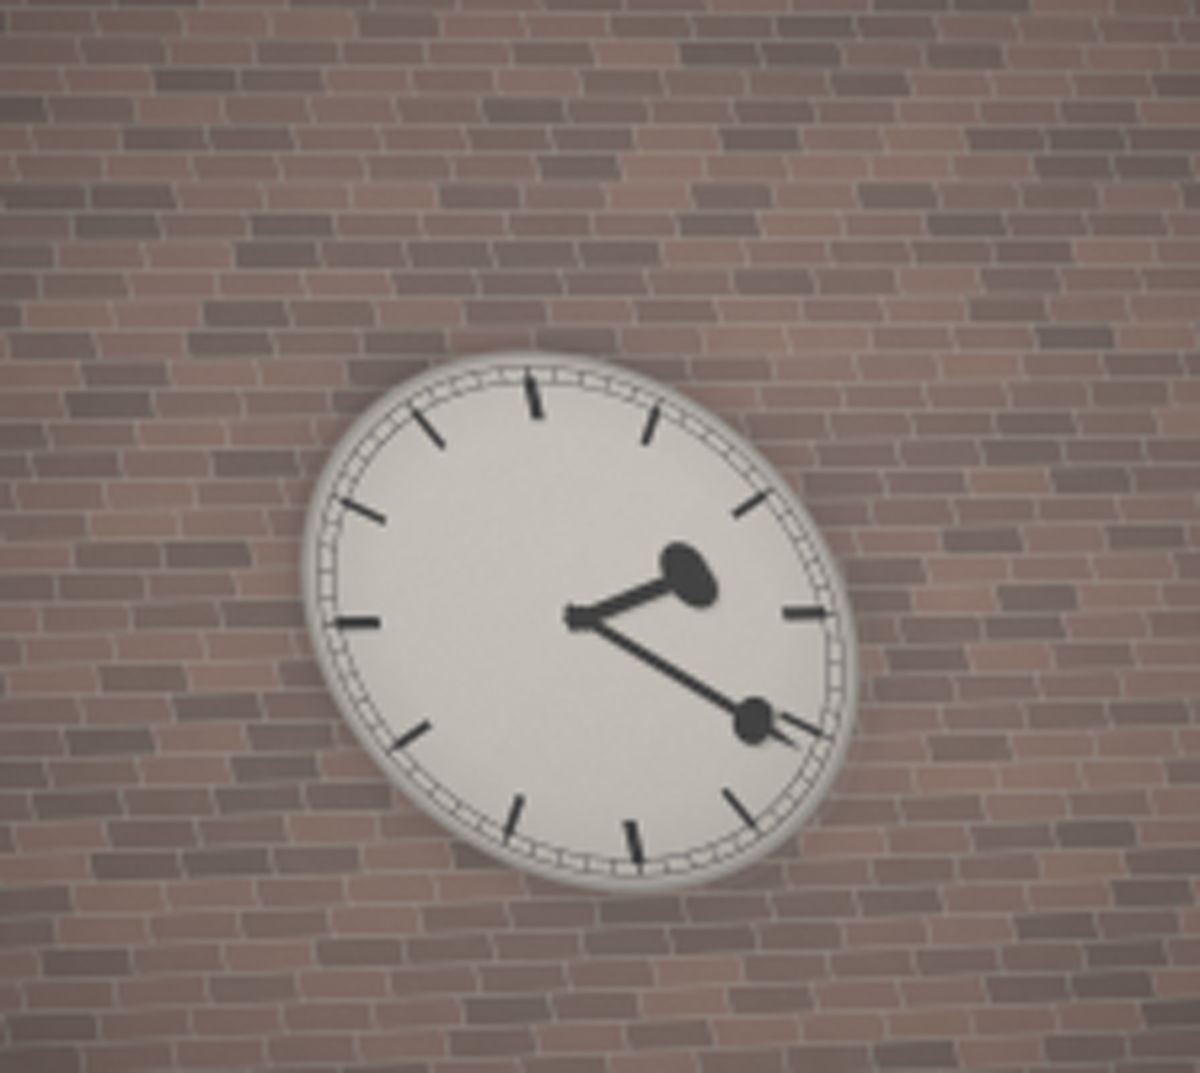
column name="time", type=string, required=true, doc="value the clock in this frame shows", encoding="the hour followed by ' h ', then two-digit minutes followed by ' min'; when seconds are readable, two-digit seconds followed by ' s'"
2 h 21 min
